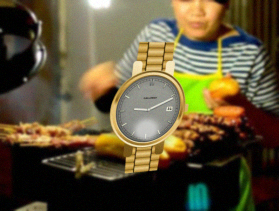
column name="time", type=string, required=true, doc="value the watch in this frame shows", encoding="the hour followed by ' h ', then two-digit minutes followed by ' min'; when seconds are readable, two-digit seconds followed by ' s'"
9 h 11 min
